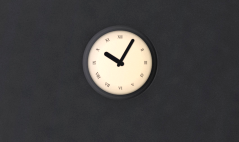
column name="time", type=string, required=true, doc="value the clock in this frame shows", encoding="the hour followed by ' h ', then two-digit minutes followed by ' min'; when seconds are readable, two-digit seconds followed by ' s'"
10 h 05 min
